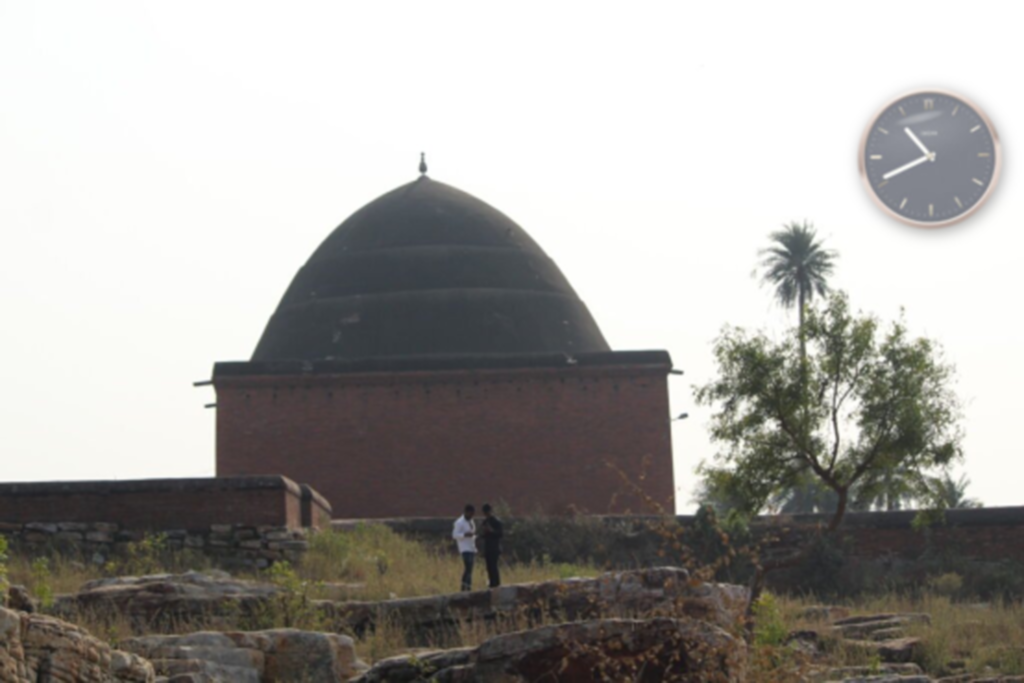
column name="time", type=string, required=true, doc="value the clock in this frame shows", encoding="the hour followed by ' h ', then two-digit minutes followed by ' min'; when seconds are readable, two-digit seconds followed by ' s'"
10 h 41 min
